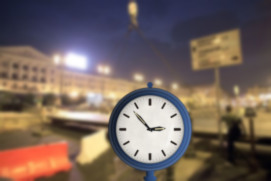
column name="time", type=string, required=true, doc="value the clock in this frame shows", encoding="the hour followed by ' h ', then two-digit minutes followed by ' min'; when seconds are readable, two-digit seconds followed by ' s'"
2 h 53 min
